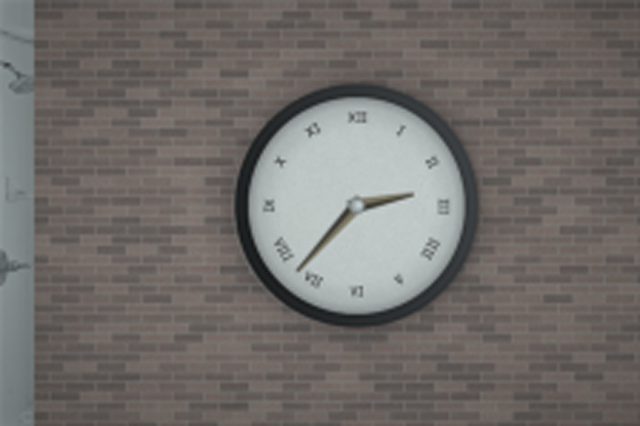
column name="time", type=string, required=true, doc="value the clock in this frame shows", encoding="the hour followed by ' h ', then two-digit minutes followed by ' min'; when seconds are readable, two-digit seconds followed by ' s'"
2 h 37 min
